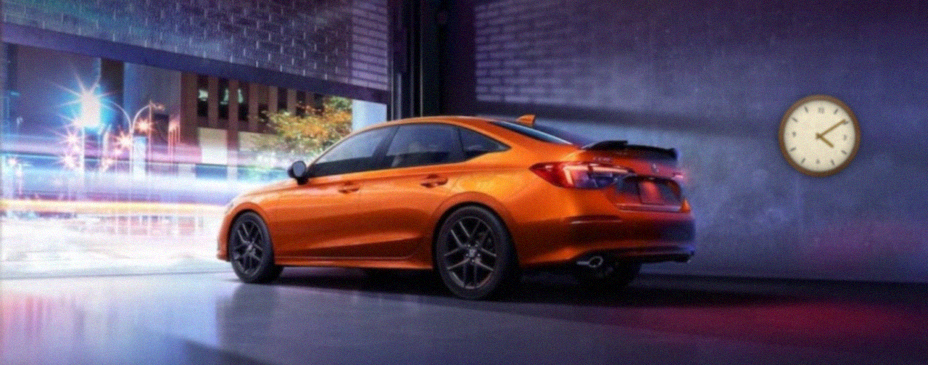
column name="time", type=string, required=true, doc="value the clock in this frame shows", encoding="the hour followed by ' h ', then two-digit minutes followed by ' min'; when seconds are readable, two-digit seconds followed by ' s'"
4 h 09 min
